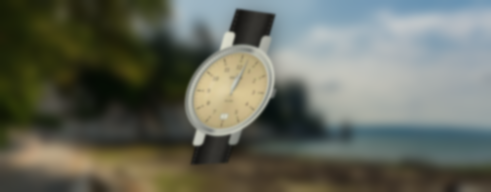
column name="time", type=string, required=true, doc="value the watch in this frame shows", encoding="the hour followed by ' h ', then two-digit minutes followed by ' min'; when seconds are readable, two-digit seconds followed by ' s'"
12 h 02 min
